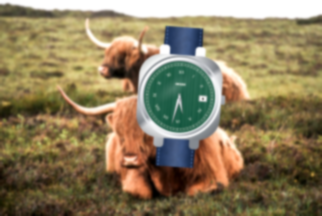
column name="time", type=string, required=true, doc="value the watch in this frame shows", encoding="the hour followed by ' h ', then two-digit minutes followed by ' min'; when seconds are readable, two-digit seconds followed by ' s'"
5 h 32 min
